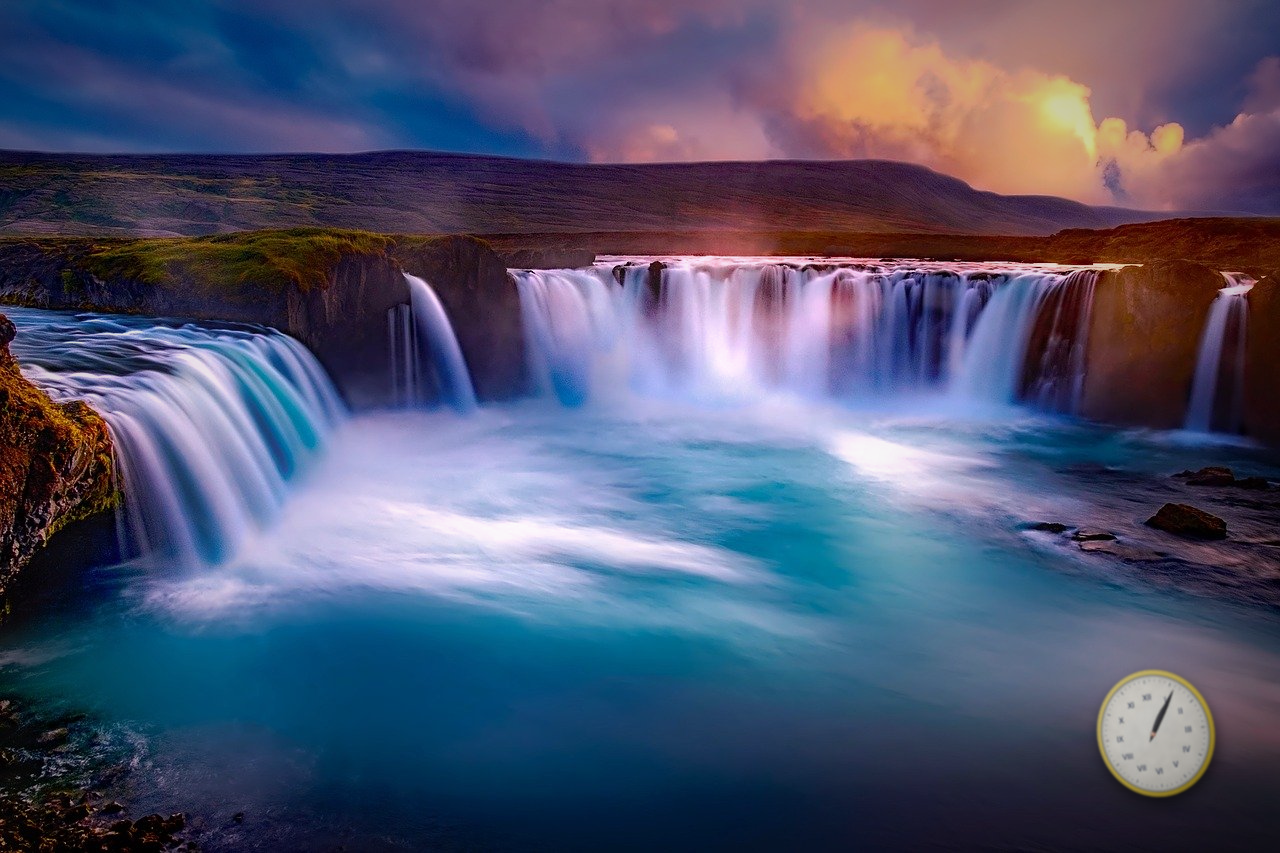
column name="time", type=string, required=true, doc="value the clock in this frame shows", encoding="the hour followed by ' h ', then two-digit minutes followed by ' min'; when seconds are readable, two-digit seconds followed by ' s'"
1 h 06 min
